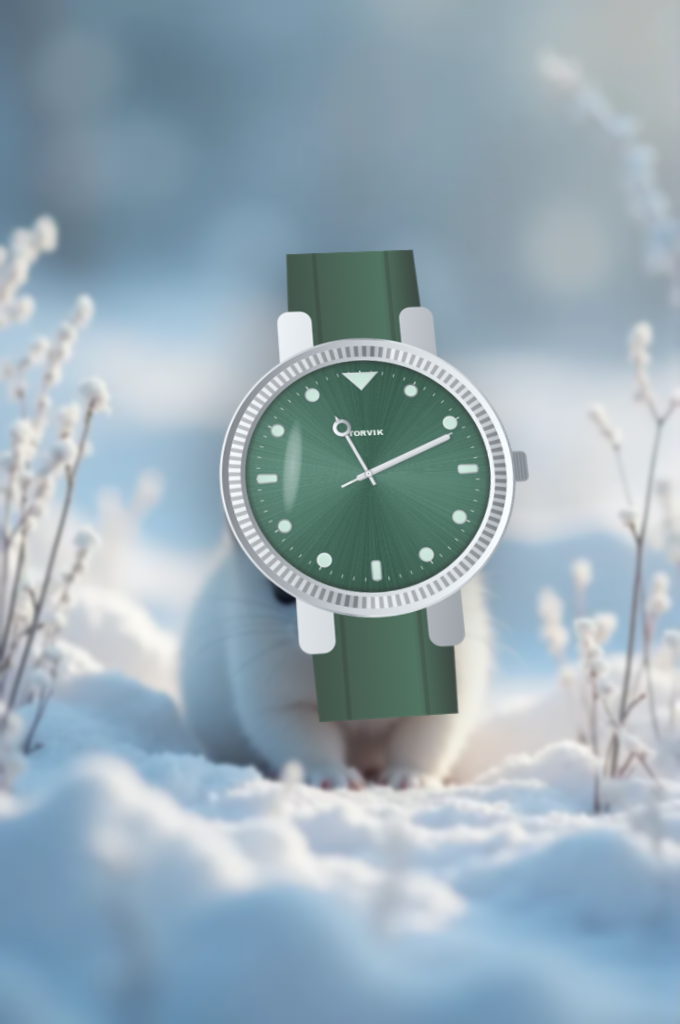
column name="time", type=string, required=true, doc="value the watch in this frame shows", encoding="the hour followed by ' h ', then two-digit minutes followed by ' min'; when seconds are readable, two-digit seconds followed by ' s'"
11 h 11 min 11 s
